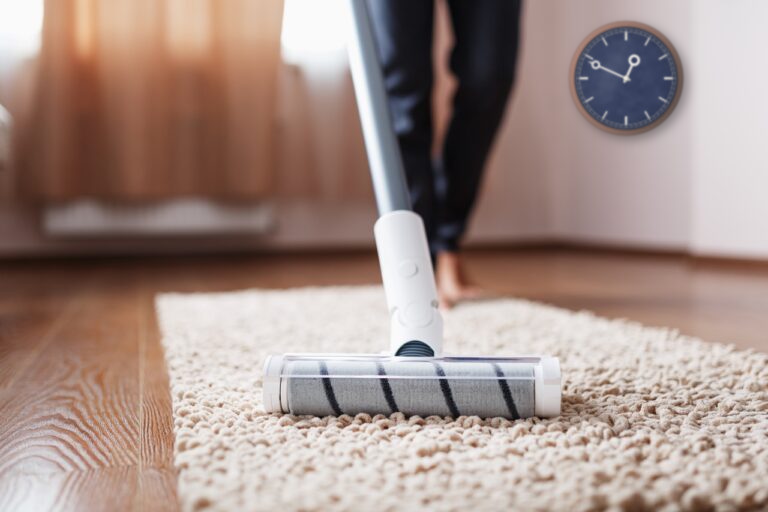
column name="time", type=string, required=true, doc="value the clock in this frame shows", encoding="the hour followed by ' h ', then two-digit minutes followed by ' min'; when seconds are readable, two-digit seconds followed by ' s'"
12 h 49 min
